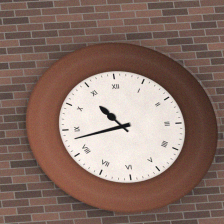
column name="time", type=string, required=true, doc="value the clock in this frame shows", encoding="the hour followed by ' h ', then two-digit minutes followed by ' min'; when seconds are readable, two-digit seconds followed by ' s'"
10 h 43 min
